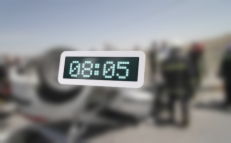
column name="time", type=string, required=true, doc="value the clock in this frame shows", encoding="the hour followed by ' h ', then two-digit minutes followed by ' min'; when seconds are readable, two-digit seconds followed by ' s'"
8 h 05 min
